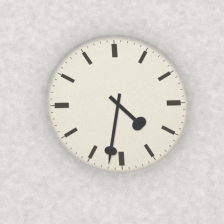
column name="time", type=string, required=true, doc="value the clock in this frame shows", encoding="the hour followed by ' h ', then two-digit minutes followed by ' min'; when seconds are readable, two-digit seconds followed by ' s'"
4 h 32 min
